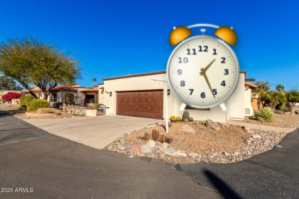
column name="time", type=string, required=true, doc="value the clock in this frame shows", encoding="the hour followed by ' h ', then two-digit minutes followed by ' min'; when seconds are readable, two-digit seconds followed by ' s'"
1 h 26 min
